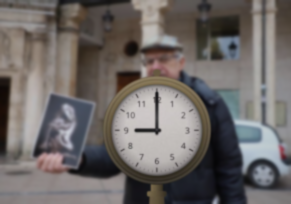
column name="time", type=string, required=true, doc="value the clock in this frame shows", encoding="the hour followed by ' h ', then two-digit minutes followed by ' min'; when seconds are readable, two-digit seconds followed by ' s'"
9 h 00 min
